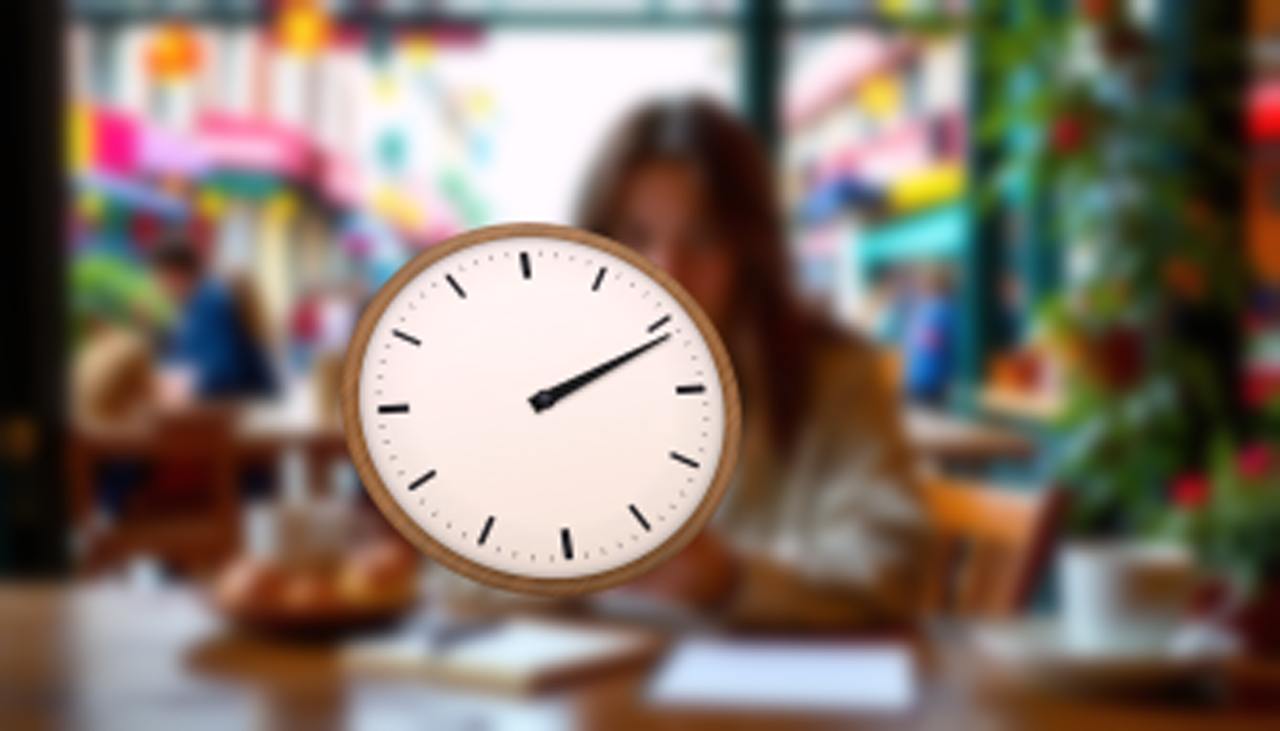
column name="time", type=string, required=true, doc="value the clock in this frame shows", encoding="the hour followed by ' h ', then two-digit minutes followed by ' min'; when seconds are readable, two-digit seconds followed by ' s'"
2 h 11 min
